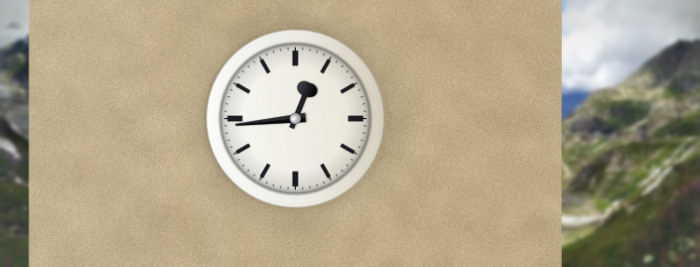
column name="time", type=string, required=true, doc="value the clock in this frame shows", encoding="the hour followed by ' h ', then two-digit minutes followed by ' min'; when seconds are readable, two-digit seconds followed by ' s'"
12 h 44 min
